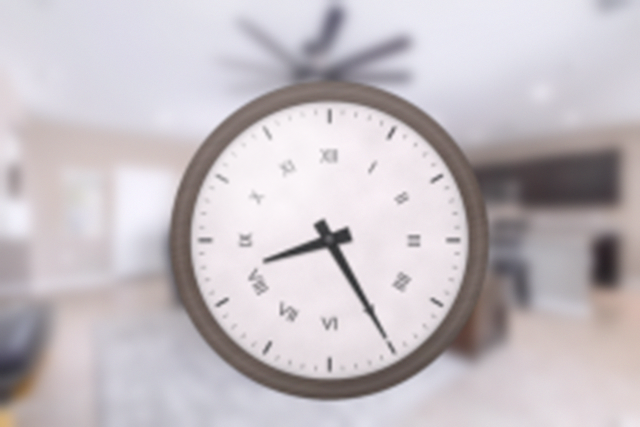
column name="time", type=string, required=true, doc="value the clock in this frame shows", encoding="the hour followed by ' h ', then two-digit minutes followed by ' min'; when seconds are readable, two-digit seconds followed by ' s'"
8 h 25 min
